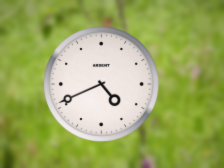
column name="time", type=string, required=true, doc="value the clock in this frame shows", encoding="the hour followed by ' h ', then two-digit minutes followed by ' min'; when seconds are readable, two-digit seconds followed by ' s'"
4 h 41 min
